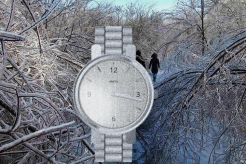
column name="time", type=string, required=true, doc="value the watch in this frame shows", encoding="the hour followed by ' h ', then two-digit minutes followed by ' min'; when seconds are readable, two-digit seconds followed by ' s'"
3 h 17 min
